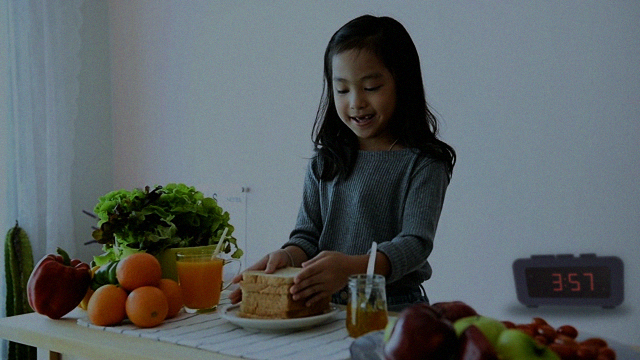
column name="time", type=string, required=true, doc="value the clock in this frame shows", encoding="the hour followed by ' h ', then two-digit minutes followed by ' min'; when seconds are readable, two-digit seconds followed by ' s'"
3 h 57 min
